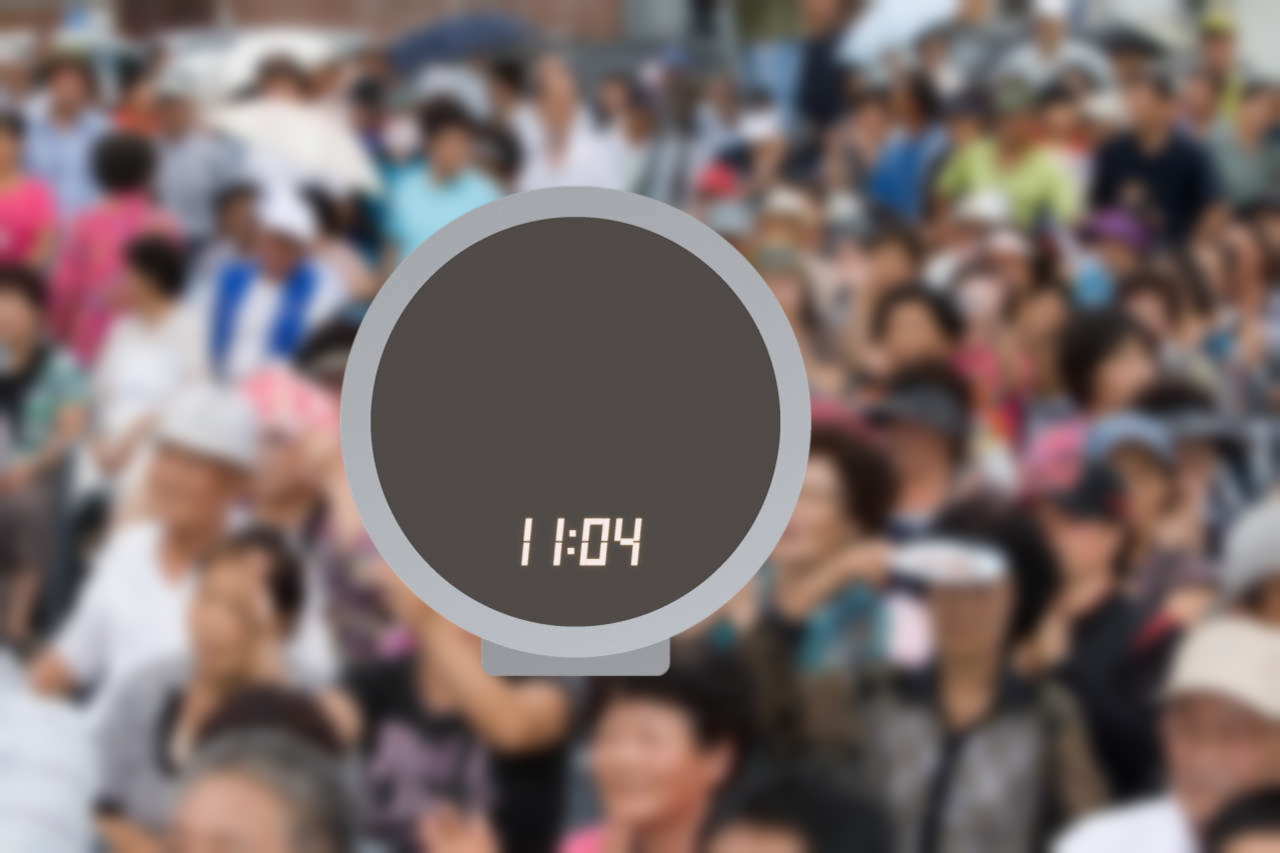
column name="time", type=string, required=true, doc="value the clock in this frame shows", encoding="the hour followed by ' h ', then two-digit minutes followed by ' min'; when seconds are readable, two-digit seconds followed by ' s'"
11 h 04 min
